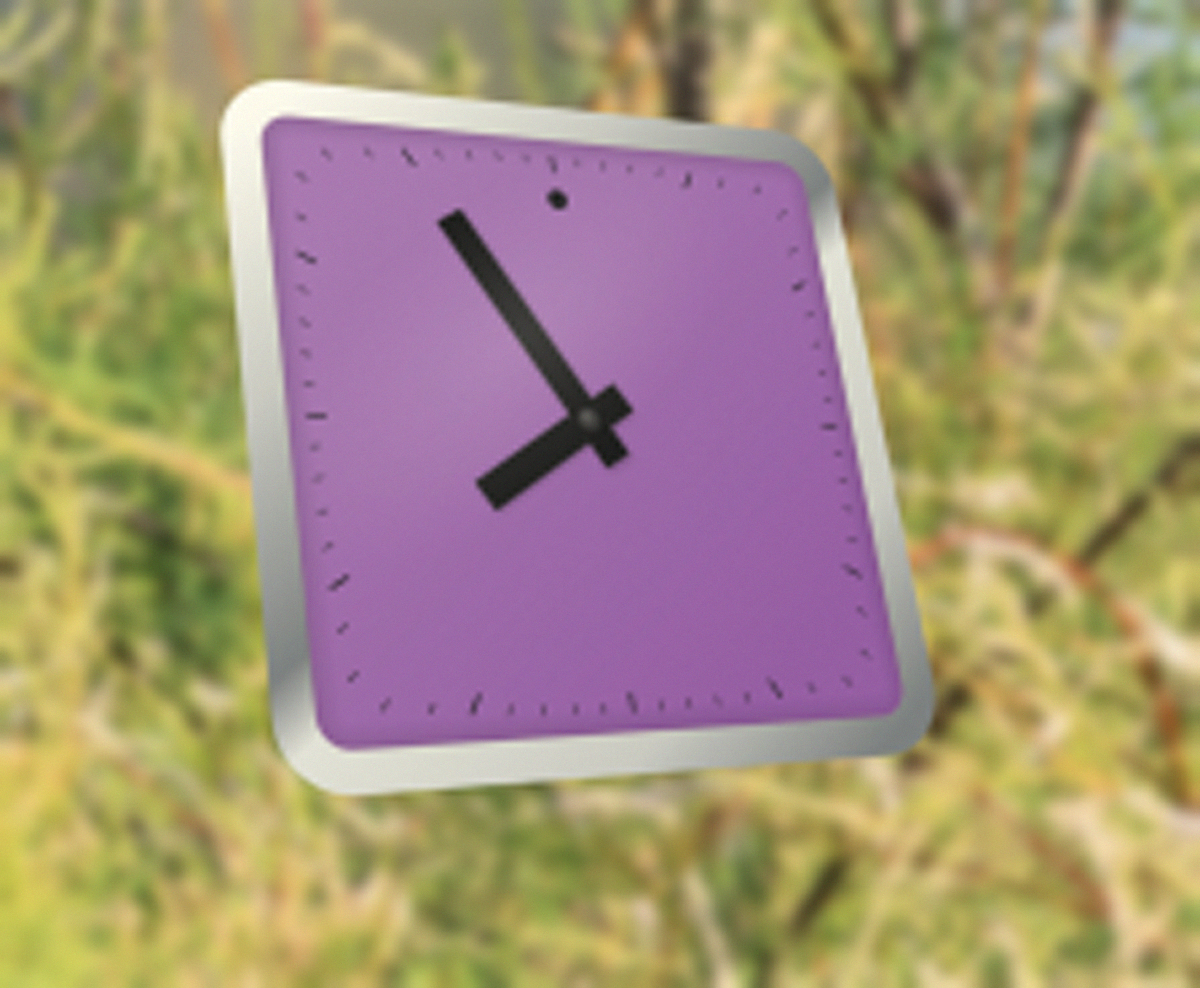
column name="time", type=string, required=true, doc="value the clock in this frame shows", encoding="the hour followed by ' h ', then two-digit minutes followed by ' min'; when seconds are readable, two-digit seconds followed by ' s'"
7 h 55 min
